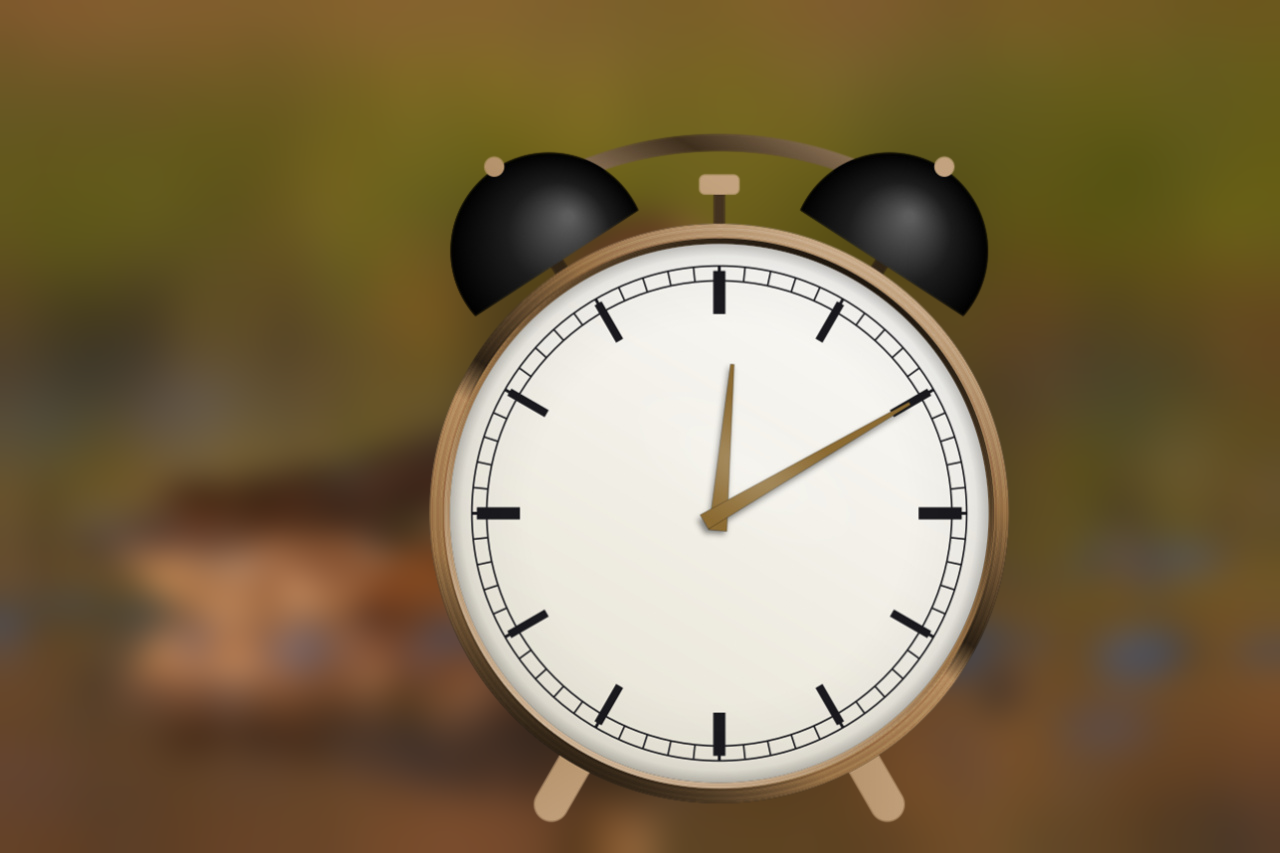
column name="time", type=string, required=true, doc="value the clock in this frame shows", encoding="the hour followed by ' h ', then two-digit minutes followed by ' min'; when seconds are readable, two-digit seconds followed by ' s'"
12 h 10 min
